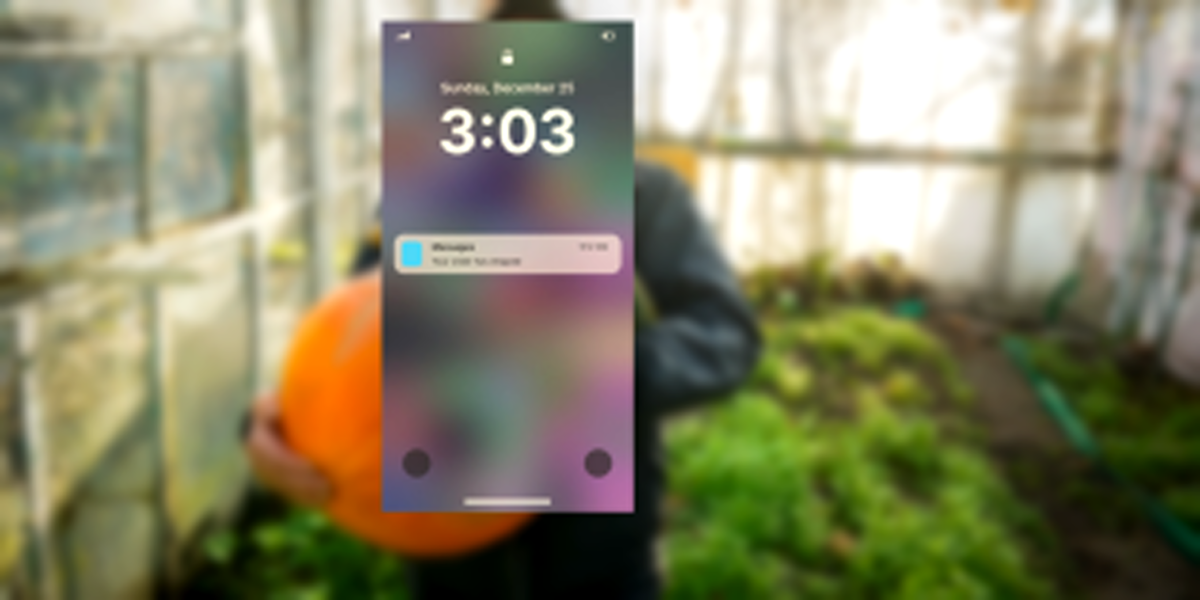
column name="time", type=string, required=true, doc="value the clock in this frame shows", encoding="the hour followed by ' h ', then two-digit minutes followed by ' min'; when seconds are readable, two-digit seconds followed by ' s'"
3 h 03 min
